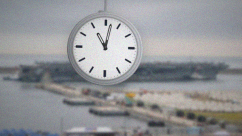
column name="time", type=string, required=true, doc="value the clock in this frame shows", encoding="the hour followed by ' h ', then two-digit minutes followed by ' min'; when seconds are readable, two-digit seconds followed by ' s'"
11 h 02 min
